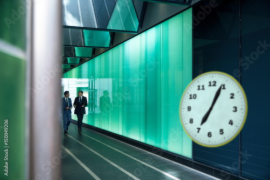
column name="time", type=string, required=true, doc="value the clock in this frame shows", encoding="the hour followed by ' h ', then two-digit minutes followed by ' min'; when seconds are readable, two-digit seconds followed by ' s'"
7 h 04 min
